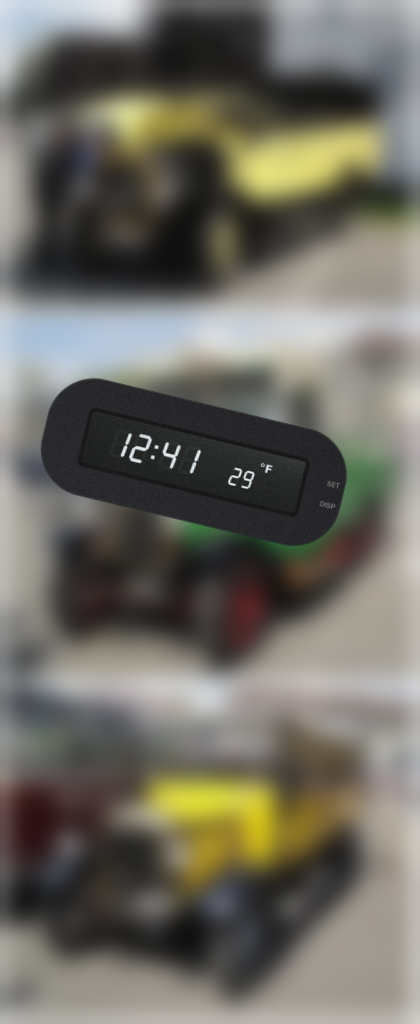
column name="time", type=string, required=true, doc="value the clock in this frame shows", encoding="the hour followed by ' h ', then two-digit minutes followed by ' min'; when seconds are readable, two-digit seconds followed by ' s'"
12 h 41 min
